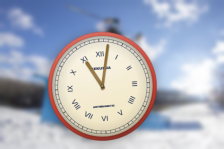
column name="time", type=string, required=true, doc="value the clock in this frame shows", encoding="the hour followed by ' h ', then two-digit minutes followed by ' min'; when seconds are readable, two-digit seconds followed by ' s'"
11 h 02 min
